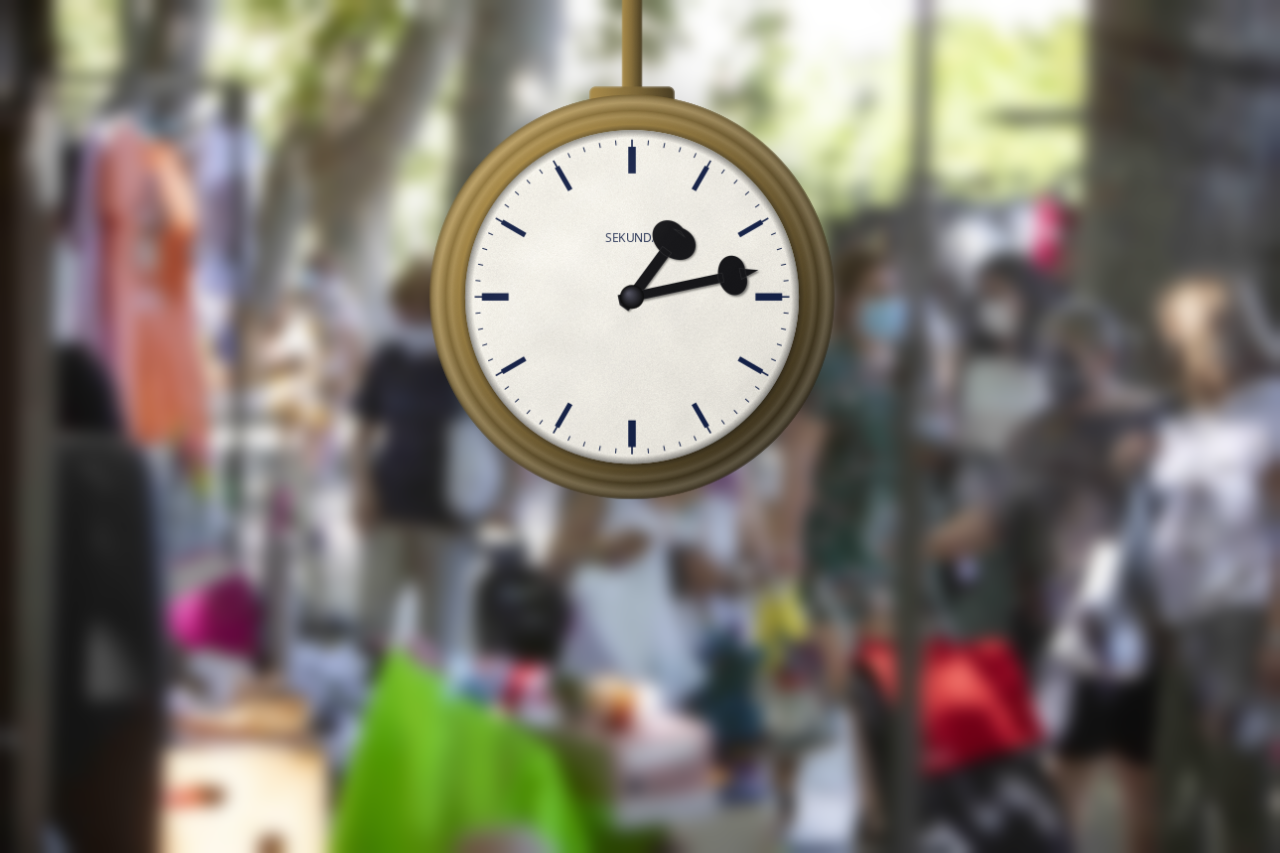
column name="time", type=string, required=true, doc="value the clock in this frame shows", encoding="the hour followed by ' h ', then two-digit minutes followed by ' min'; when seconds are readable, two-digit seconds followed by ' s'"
1 h 13 min
